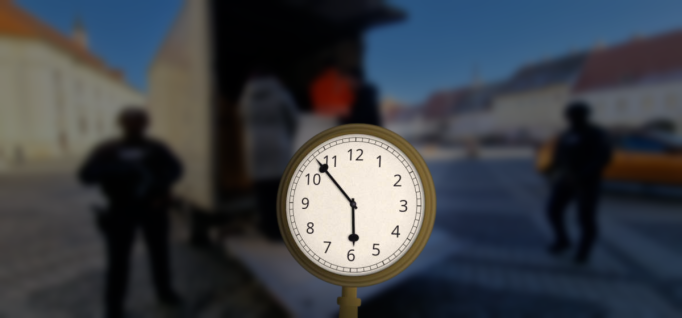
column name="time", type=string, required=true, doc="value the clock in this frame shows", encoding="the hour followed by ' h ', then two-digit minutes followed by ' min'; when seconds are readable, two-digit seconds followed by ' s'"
5 h 53 min
